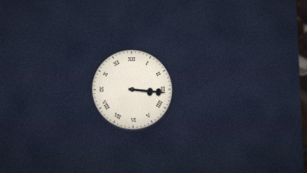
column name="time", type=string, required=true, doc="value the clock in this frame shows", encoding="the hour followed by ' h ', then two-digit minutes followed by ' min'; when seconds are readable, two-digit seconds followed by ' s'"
3 h 16 min
